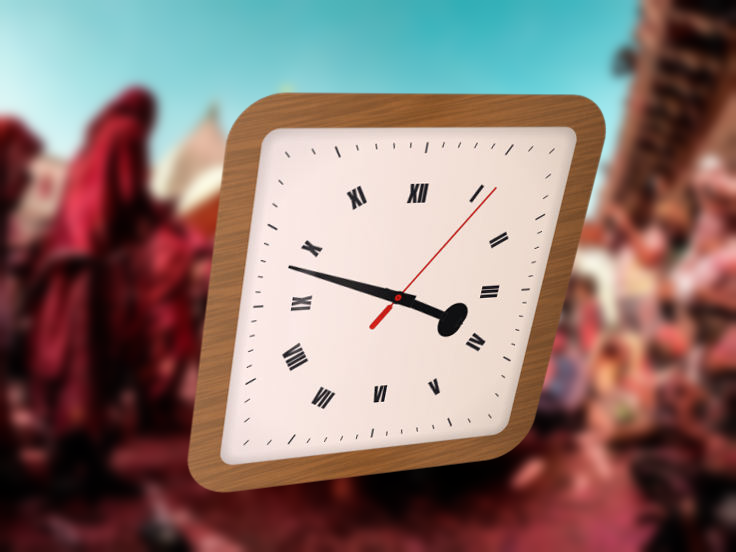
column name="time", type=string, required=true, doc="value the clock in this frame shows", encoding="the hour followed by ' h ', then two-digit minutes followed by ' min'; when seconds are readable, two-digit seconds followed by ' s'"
3 h 48 min 06 s
